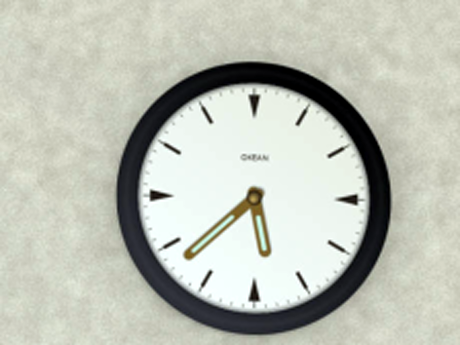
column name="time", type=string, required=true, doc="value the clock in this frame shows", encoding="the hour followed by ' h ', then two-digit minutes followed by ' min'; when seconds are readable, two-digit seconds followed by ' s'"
5 h 38 min
